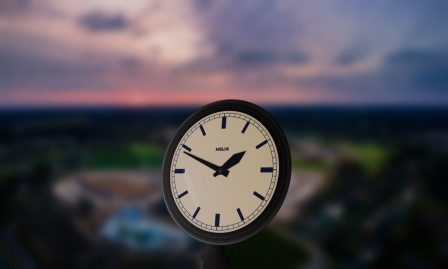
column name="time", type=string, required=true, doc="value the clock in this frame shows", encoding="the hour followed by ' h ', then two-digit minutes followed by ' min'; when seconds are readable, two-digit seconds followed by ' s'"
1 h 49 min
